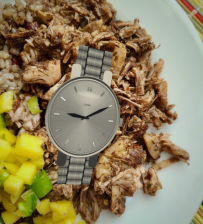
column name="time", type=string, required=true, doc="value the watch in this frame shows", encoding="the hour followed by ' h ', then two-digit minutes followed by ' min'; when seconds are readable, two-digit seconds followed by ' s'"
9 h 10 min
